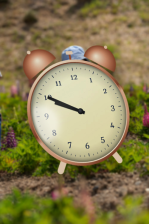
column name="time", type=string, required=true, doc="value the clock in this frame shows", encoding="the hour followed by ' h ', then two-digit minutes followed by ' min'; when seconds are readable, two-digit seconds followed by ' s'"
9 h 50 min
